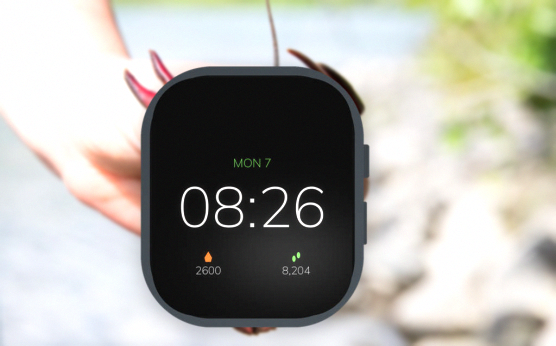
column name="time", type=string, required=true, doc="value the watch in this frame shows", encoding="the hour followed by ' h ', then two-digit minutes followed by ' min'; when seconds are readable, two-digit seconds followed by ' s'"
8 h 26 min
